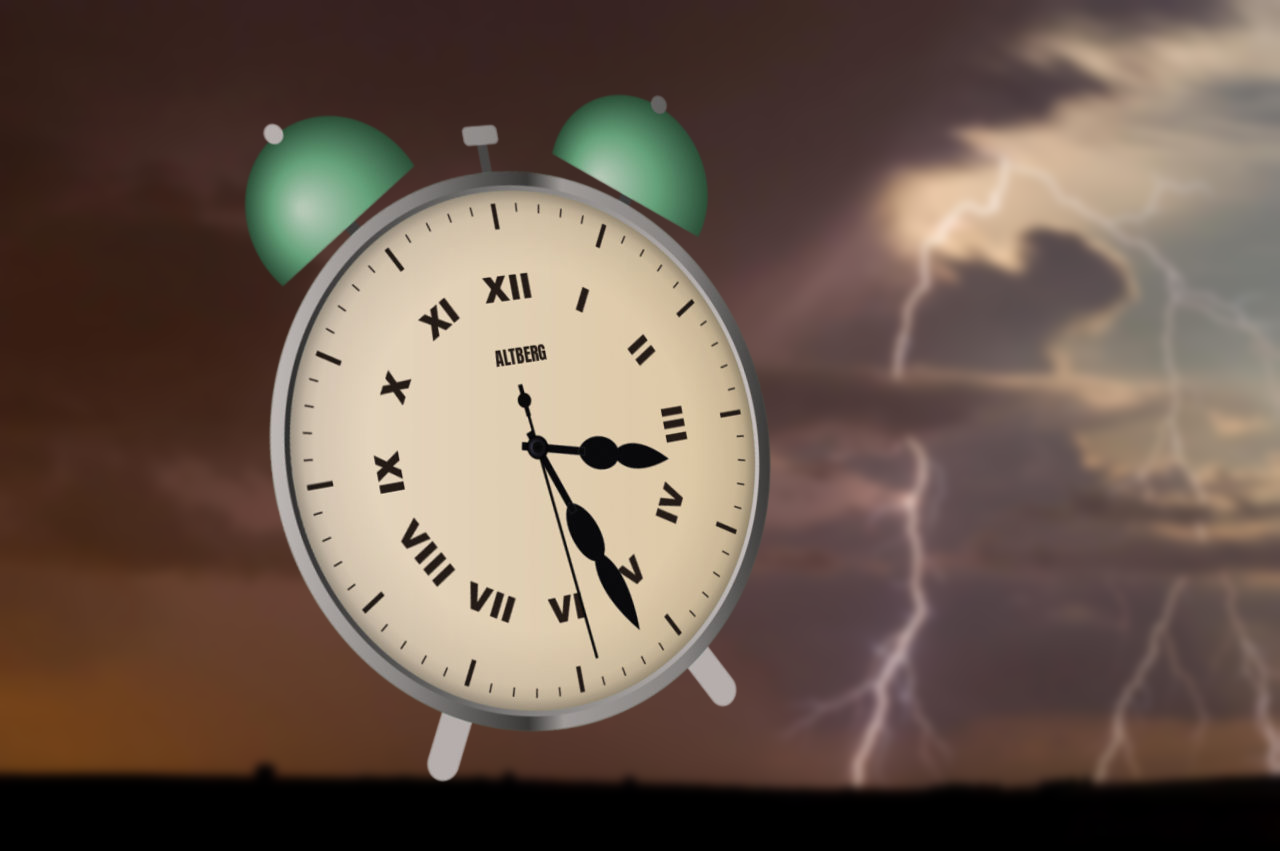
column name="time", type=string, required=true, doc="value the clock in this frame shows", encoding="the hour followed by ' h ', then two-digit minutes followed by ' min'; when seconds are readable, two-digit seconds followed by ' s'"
3 h 26 min 29 s
